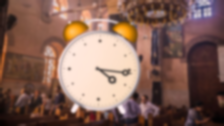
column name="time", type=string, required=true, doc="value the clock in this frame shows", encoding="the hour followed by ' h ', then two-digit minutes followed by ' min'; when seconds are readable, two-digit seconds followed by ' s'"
4 h 16 min
